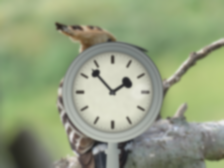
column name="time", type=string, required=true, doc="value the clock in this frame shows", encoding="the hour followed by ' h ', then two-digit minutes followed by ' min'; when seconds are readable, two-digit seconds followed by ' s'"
1 h 53 min
